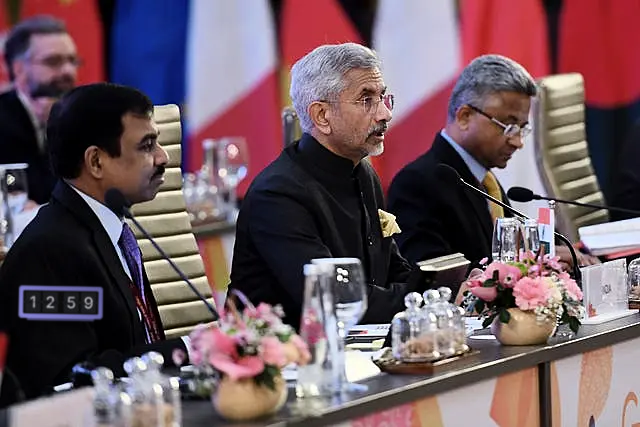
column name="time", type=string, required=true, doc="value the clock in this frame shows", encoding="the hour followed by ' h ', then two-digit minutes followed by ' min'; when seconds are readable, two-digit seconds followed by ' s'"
12 h 59 min
